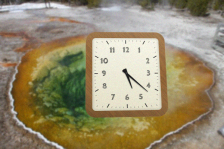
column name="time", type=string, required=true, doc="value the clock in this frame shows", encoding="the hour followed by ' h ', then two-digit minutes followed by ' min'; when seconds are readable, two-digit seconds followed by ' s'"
5 h 22 min
